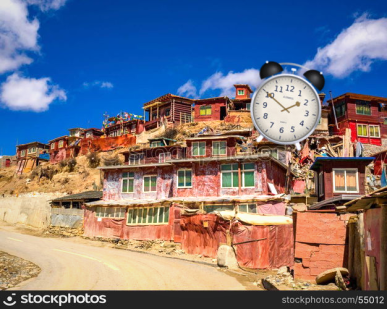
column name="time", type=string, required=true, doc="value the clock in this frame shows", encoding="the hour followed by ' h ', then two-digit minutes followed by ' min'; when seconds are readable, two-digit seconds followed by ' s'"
1 h 50 min
